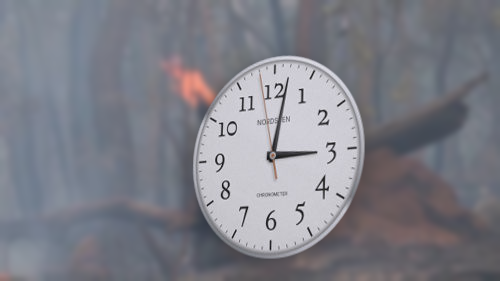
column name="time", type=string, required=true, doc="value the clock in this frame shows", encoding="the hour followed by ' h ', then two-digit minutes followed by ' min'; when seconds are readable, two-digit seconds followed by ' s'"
3 h 01 min 58 s
